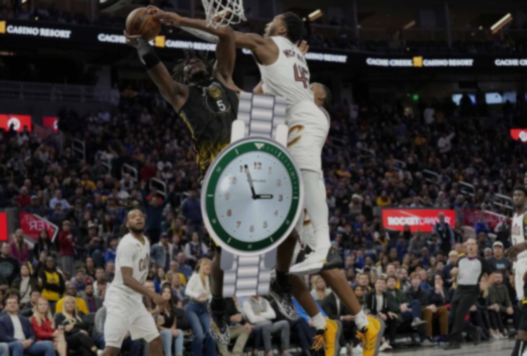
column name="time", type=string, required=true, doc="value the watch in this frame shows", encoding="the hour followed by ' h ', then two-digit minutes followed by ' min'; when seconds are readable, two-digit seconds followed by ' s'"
2 h 56 min
